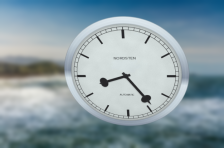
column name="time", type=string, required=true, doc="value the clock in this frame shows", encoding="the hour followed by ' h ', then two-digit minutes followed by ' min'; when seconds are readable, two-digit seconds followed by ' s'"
8 h 24 min
